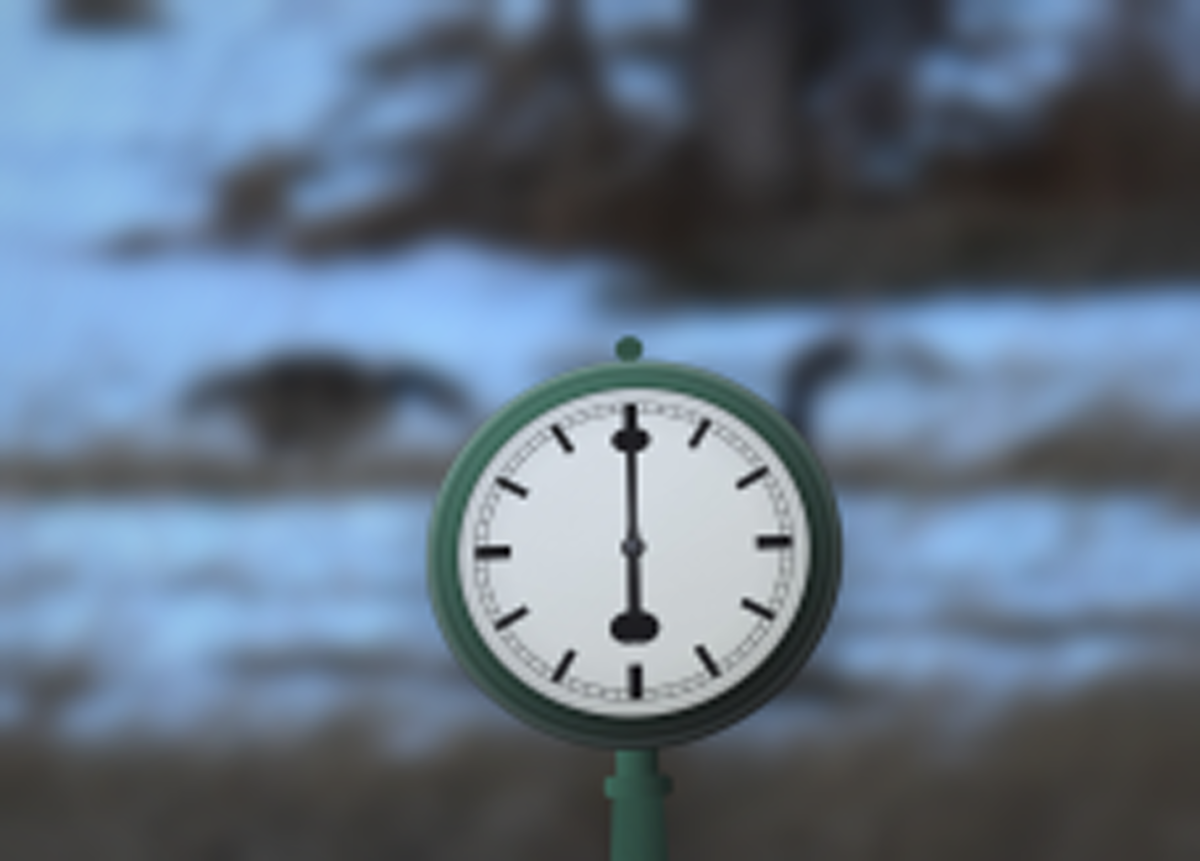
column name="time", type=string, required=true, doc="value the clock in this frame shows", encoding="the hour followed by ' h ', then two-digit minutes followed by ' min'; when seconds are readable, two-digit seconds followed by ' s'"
6 h 00 min
